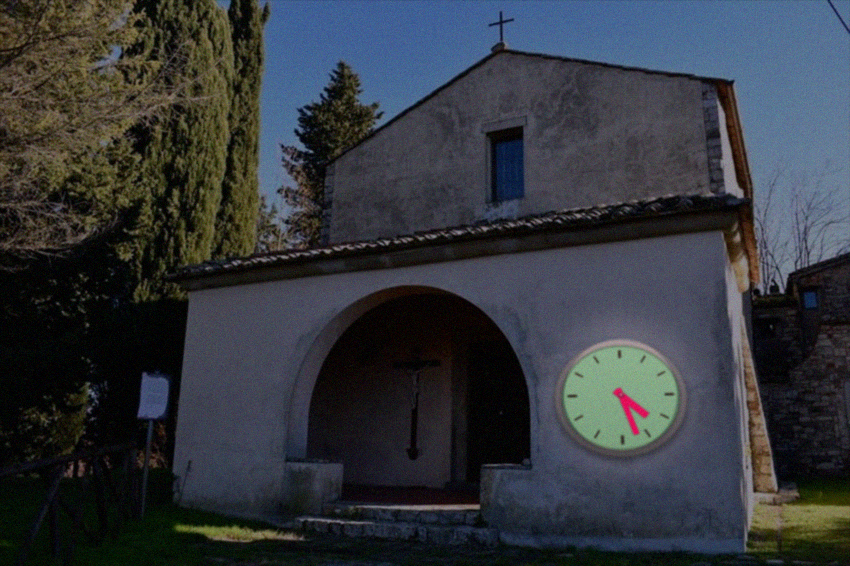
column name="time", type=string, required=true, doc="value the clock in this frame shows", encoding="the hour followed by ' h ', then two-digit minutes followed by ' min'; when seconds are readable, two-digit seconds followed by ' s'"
4 h 27 min
